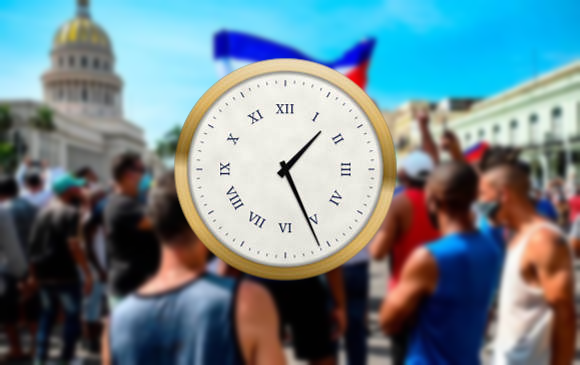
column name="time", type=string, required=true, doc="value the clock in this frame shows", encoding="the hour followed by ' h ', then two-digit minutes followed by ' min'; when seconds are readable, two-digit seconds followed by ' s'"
1 h 26 min
